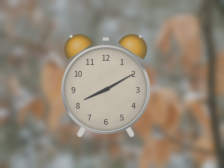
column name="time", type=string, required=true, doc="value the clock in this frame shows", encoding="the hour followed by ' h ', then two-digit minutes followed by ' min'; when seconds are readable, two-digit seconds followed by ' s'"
8 h 10 min
